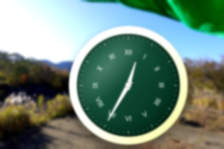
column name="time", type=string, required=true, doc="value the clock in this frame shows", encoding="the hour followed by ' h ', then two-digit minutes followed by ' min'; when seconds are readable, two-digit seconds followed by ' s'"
12 h 35 min
